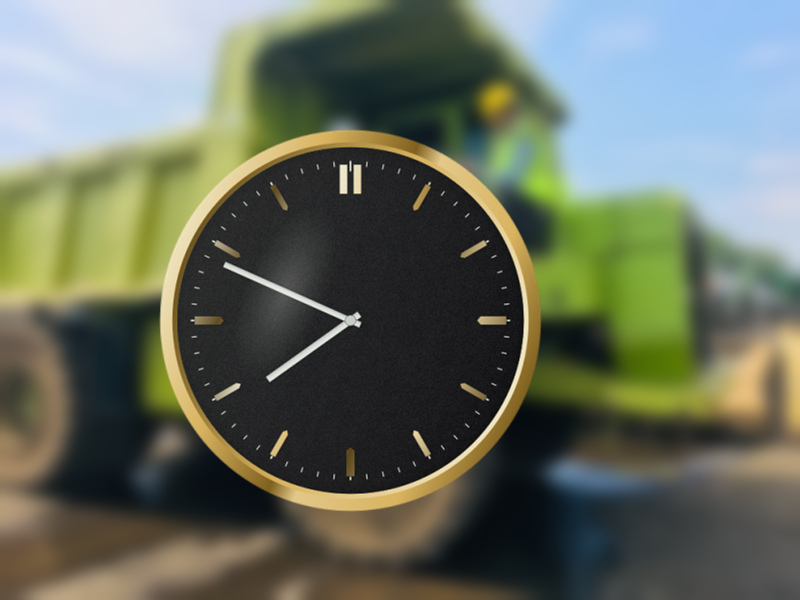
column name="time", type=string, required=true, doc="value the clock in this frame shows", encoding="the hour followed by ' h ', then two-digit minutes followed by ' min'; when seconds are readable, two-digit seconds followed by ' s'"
7 h 49 min
